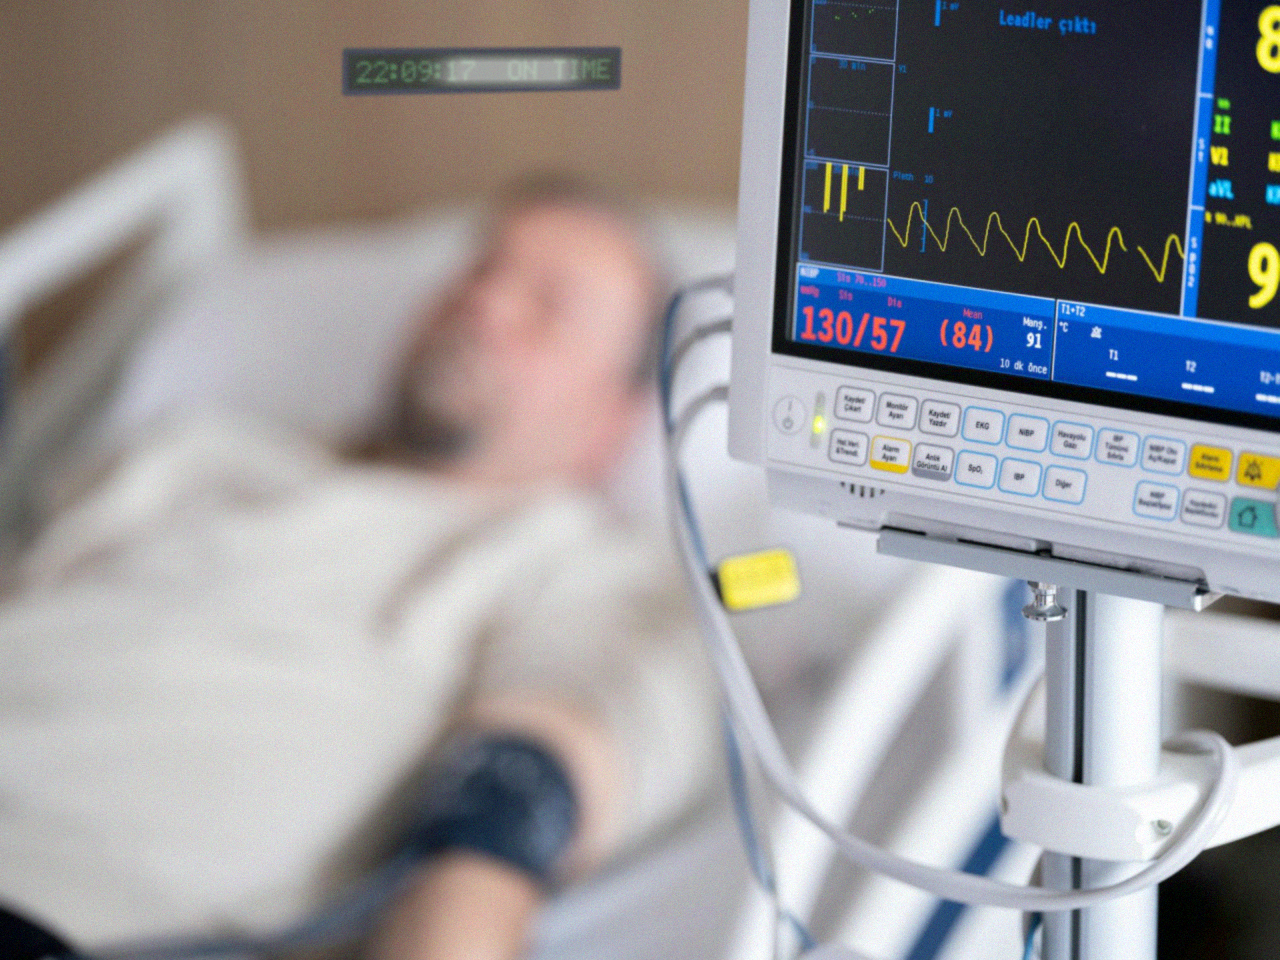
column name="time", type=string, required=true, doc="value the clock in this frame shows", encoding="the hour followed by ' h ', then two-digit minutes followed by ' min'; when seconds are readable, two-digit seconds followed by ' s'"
22 h 09 min 17 s
